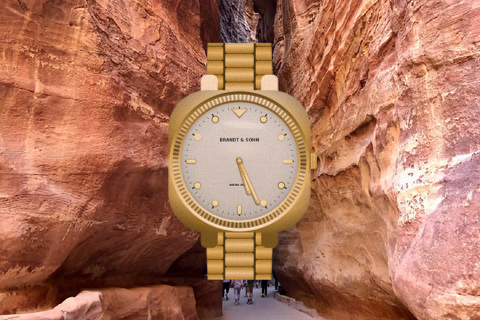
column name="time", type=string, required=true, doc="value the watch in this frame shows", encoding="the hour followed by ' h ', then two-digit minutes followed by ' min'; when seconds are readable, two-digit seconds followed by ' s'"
5 h 26 min
